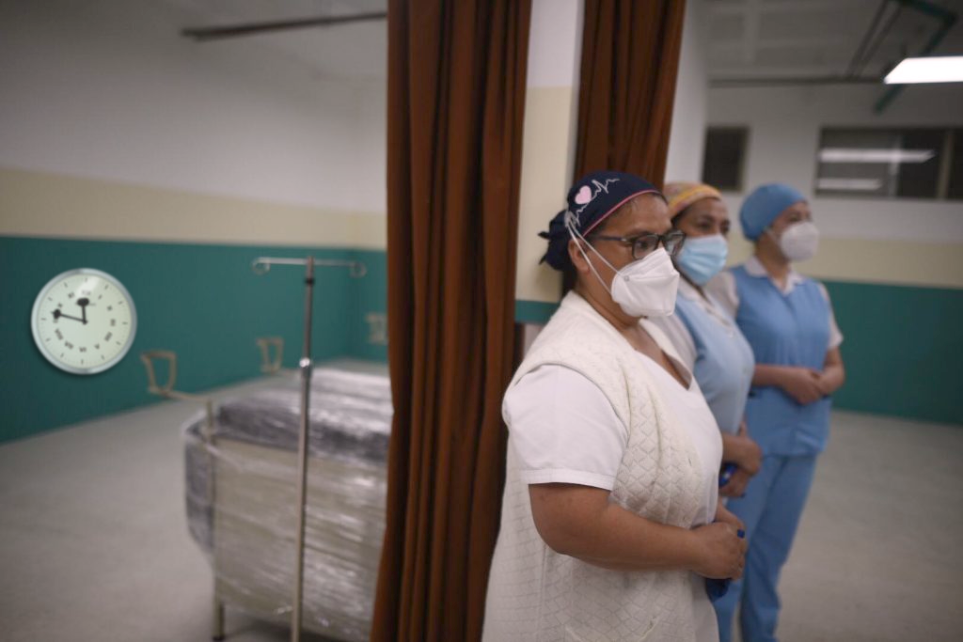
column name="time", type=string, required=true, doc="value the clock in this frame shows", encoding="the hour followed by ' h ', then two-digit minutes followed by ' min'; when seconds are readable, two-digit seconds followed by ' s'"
11 h 47 min
